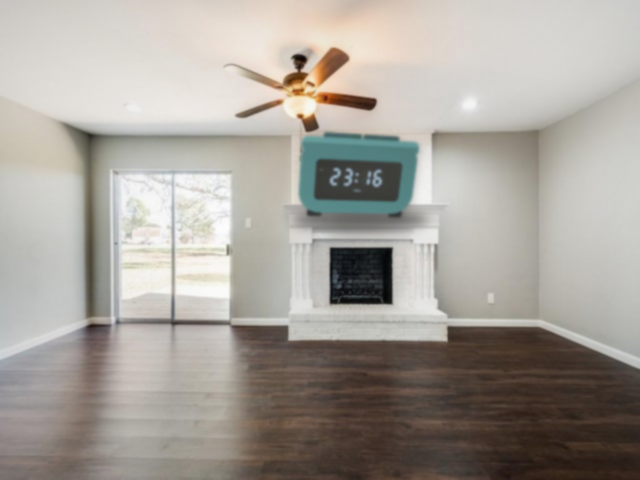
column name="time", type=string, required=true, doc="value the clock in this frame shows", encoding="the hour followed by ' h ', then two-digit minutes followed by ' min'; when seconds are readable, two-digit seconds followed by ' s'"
23 h 16 min
